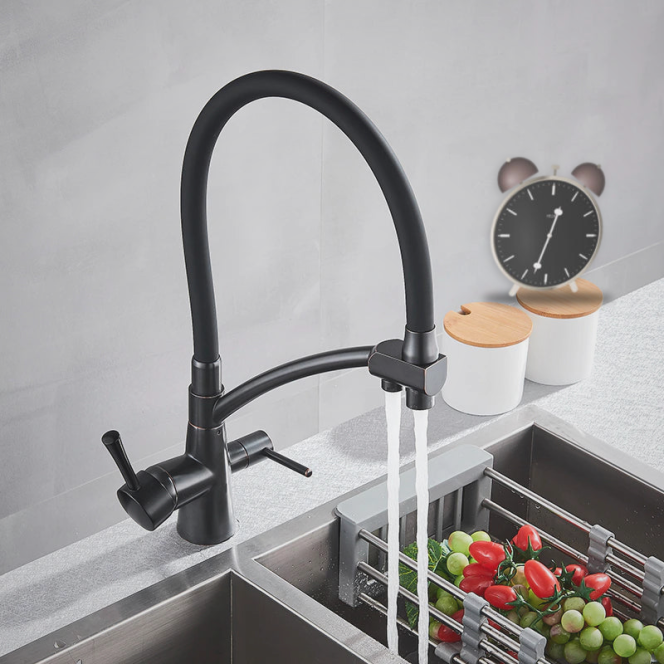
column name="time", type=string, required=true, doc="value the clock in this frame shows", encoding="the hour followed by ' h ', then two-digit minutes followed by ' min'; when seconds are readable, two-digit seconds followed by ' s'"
12 h 33 min
